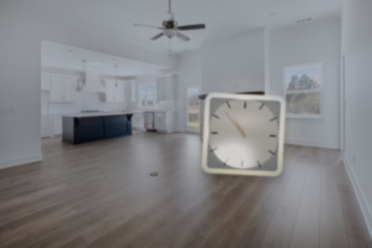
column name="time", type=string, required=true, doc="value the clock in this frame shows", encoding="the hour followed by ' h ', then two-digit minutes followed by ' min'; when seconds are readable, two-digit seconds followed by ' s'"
10 h 53 min
